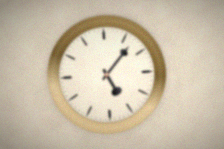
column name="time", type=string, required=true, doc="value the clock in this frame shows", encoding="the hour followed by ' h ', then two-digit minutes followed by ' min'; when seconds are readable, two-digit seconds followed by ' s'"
5 h 07 min
